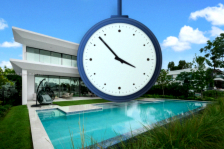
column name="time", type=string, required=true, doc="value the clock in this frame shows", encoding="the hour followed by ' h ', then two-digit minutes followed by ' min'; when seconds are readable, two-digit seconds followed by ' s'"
3 h 53 min
